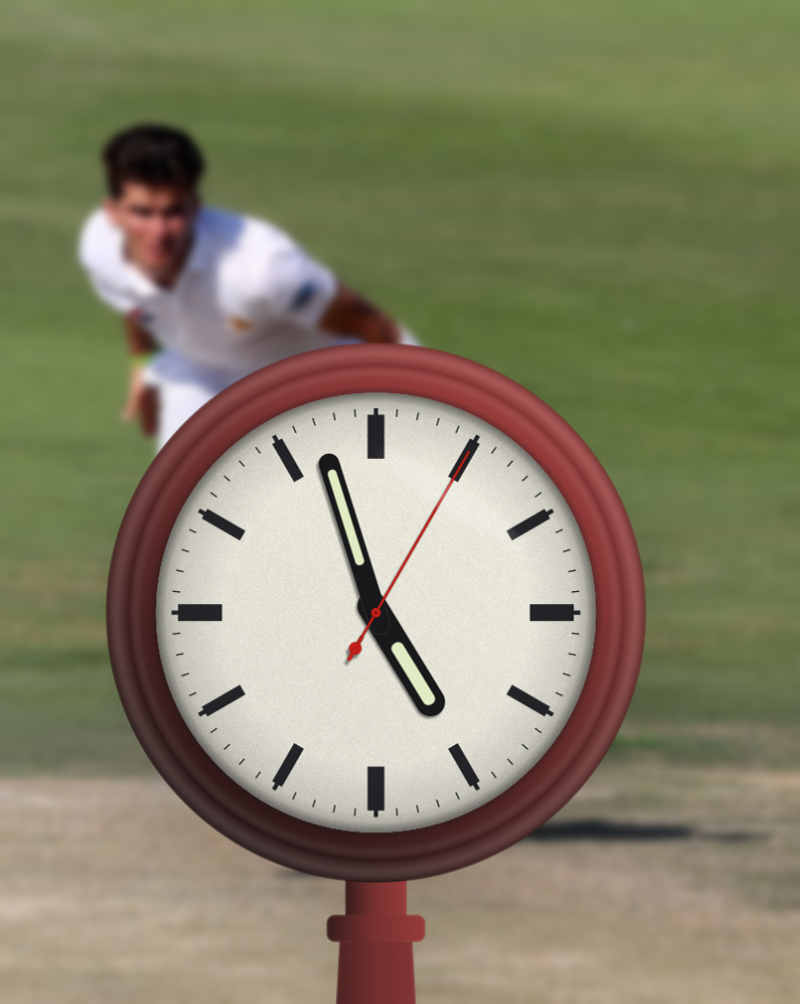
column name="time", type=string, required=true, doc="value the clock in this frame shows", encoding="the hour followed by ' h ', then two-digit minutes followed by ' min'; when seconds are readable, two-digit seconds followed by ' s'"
4 h 57 min 05 s
